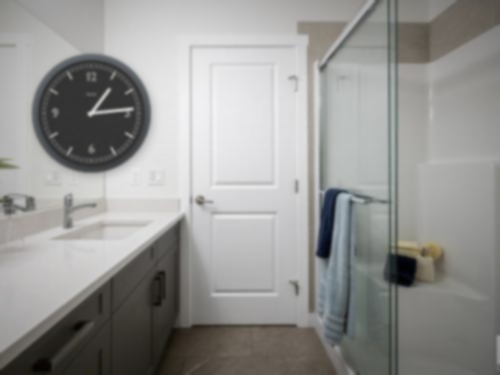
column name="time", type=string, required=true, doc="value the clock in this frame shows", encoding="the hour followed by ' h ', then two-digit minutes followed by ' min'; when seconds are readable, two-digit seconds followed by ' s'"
1 h 14 min
